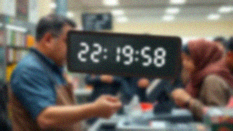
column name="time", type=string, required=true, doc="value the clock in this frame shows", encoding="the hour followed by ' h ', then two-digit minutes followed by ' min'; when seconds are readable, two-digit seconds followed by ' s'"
22 h 19 min 58 s
